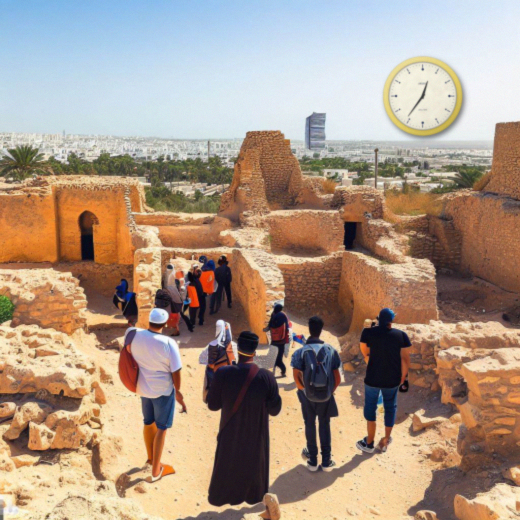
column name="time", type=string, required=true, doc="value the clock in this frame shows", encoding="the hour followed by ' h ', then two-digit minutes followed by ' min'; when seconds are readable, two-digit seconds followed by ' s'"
12 h 36 min
